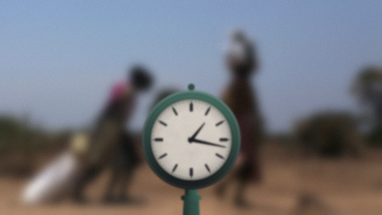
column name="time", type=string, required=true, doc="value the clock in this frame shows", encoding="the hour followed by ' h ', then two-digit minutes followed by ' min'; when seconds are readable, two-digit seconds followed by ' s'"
1 h 17 min
